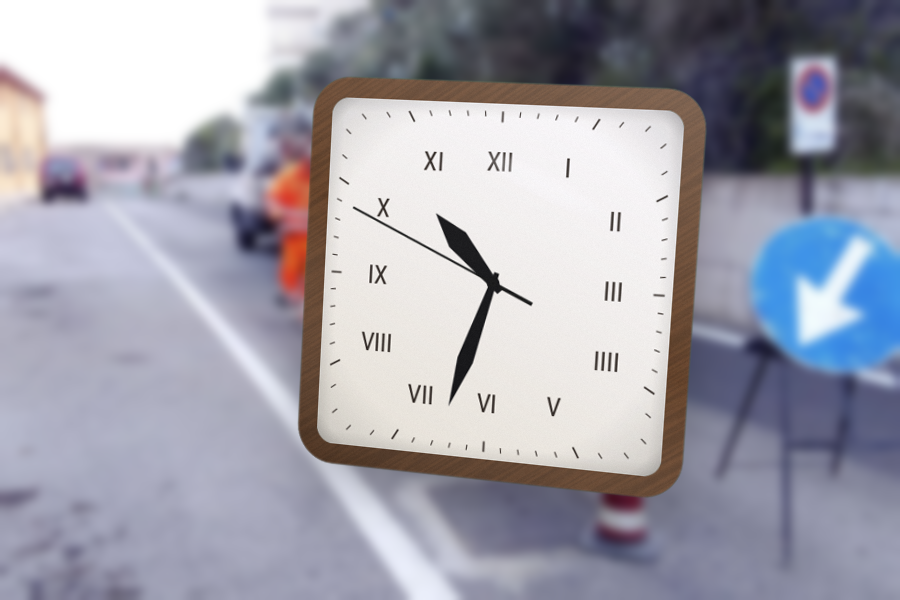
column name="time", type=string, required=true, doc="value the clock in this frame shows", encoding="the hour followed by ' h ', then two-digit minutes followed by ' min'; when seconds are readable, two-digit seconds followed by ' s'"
10 h 32 min 49 s
